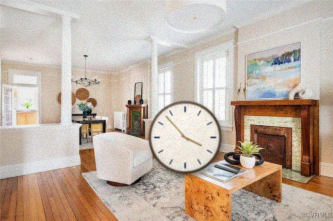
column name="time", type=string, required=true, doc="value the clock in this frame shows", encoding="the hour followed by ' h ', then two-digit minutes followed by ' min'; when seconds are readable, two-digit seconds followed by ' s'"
3 h 53 min
